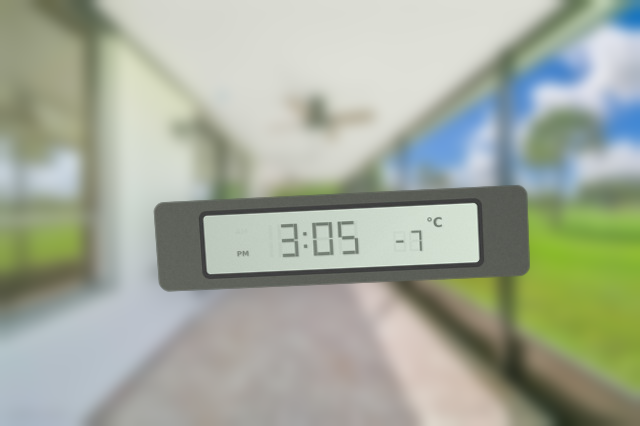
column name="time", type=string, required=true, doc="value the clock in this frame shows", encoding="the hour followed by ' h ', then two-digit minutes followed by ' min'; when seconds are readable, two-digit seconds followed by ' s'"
3 h 05 min
